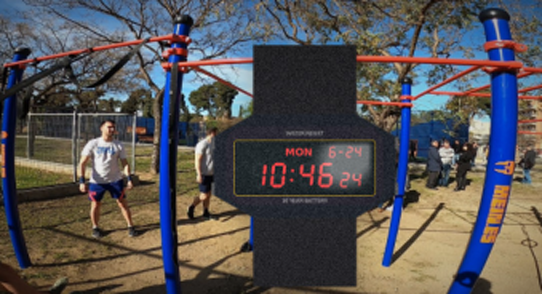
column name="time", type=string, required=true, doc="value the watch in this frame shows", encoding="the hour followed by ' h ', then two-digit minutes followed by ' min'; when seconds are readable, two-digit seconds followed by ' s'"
10 h 46 min 24 s
